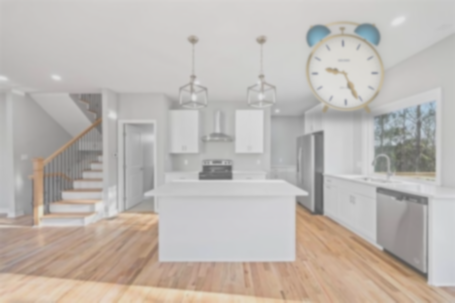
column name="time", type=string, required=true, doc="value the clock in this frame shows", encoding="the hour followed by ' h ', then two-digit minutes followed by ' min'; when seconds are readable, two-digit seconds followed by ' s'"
9 h 26 min
